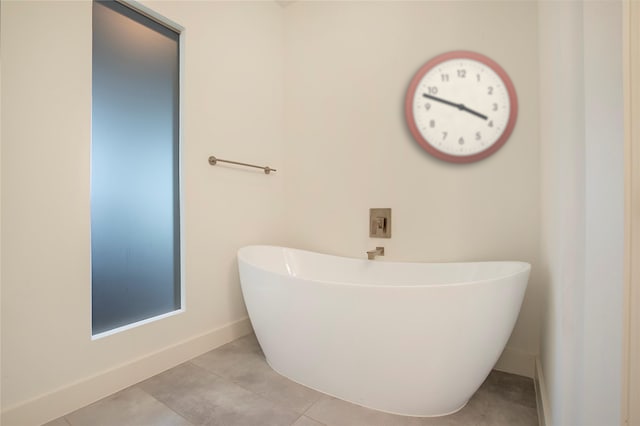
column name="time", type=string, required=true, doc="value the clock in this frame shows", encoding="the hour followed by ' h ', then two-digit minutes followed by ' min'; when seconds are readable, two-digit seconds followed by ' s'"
3 h 48 min
